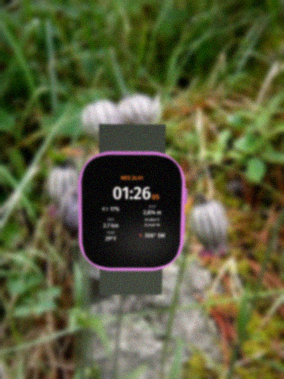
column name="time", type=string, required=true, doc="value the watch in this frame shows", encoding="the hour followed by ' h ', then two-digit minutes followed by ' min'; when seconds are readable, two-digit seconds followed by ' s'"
1 h 26 min
